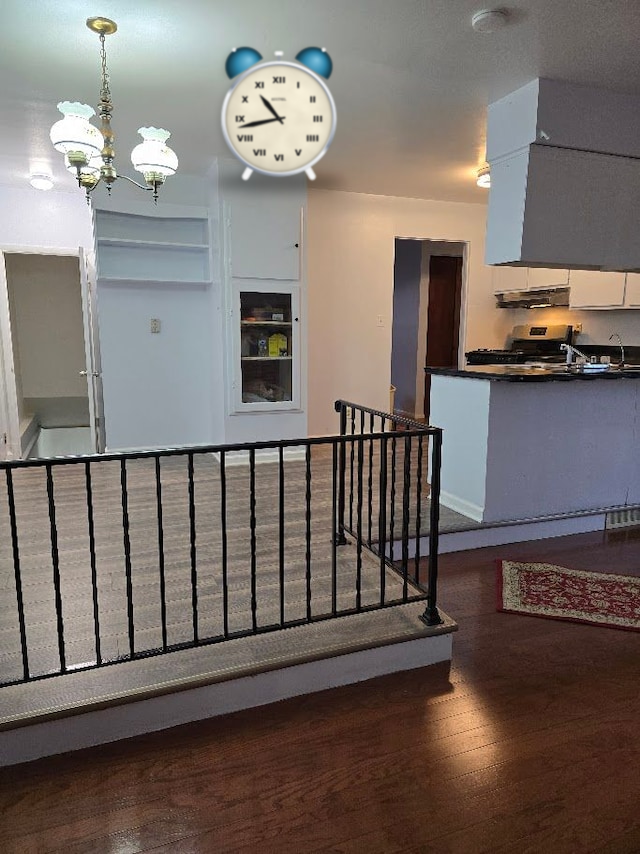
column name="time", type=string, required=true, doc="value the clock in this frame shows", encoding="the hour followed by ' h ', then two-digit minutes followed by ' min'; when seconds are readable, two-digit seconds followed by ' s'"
10 h 43 min
